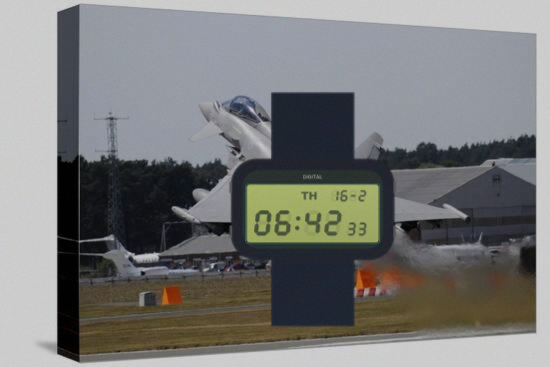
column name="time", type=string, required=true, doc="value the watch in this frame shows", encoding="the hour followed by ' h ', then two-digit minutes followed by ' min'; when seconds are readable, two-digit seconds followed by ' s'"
6 h 42 min 33 s
